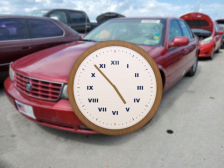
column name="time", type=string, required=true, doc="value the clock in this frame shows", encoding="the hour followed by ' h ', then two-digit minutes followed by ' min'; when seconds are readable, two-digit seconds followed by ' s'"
4 h 53 min
